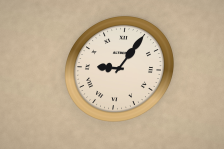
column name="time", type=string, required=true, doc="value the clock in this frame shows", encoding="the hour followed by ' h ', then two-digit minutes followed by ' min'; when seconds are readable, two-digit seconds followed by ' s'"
9 h 05 min
